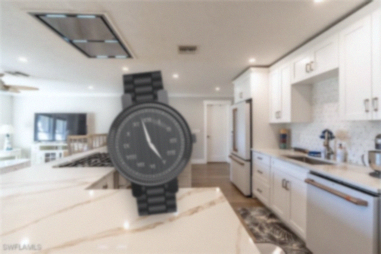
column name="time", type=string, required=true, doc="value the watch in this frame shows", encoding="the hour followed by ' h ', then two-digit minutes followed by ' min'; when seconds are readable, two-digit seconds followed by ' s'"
4 h 58 min
